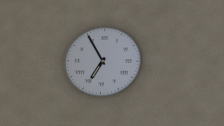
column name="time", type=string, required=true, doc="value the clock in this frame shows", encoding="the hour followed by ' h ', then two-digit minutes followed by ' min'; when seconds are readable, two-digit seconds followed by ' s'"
6 h 55 min
